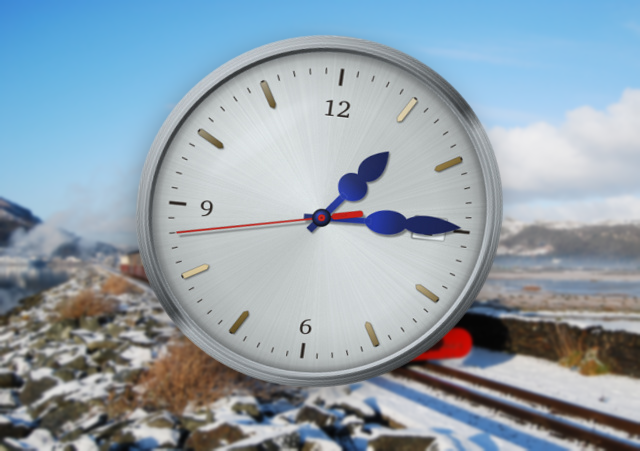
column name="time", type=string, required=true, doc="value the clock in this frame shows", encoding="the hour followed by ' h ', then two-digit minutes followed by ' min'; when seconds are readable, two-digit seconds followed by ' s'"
1 h 14 min 43 s
